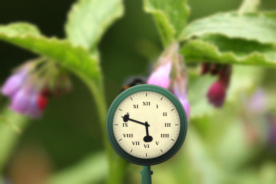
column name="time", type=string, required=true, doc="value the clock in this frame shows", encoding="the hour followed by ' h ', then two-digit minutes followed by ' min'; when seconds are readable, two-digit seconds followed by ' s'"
5 h 48 min
